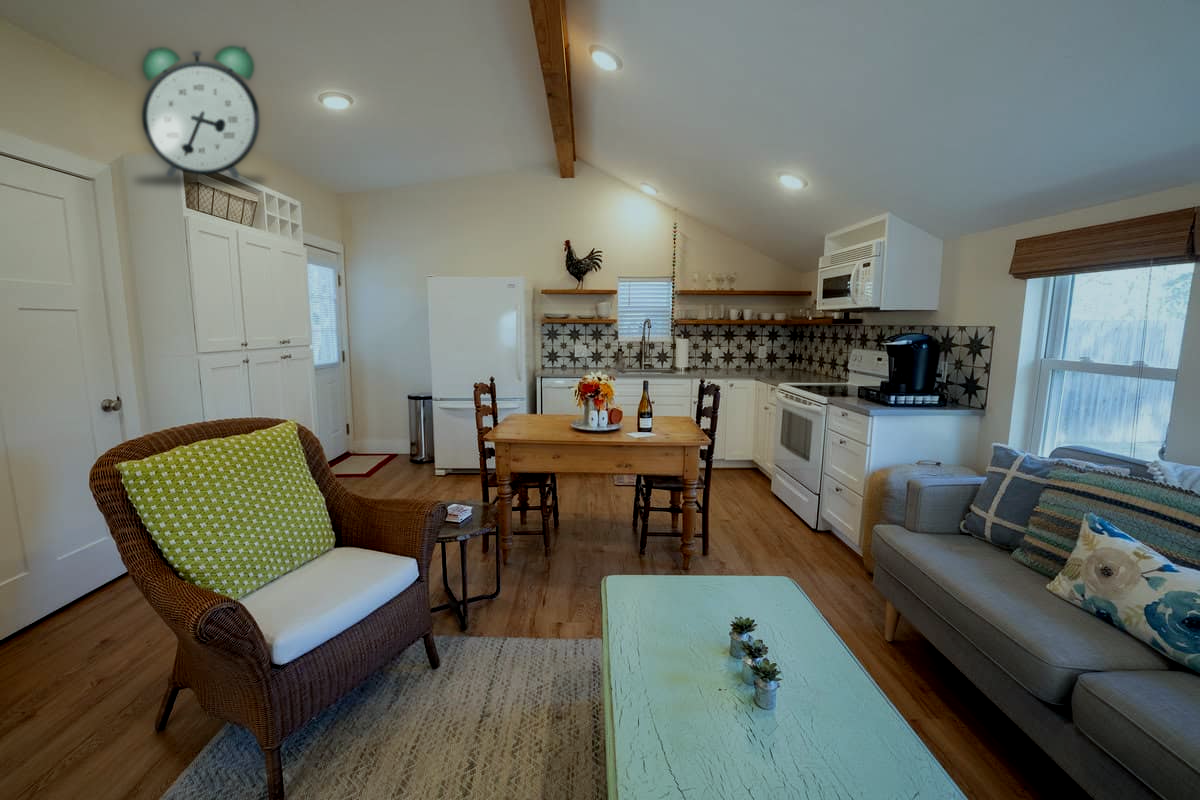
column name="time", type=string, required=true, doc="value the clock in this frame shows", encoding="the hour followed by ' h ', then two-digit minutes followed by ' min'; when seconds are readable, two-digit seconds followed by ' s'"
3 h 34 min
